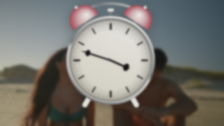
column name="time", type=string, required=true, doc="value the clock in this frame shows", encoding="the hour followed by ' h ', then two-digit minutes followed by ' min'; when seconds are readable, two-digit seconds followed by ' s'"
3 h 48 min
